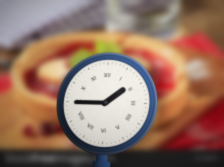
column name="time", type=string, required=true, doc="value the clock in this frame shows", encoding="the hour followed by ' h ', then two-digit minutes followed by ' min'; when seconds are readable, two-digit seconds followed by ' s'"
1 h 45 min
